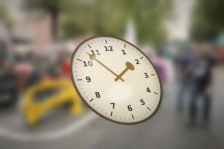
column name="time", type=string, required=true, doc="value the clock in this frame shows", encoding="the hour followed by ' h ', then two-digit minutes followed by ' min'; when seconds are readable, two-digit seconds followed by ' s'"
1 h 53 min
